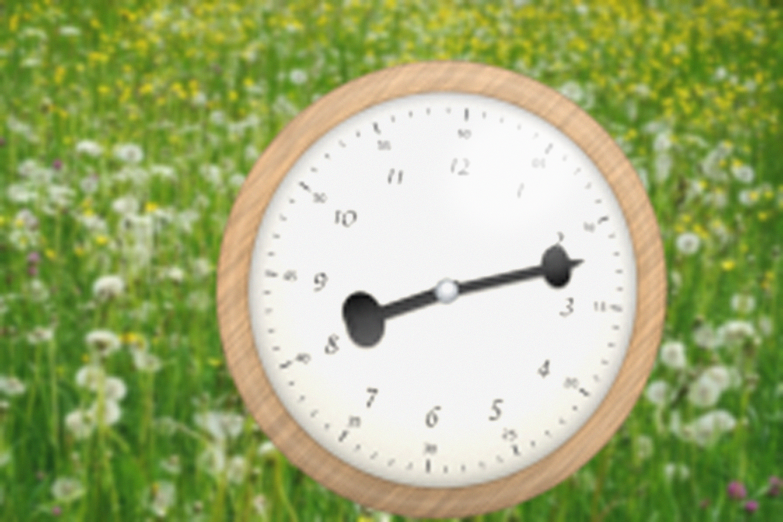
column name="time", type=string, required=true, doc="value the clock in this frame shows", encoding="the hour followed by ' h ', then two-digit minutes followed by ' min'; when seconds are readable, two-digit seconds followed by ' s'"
8 h 12 min
